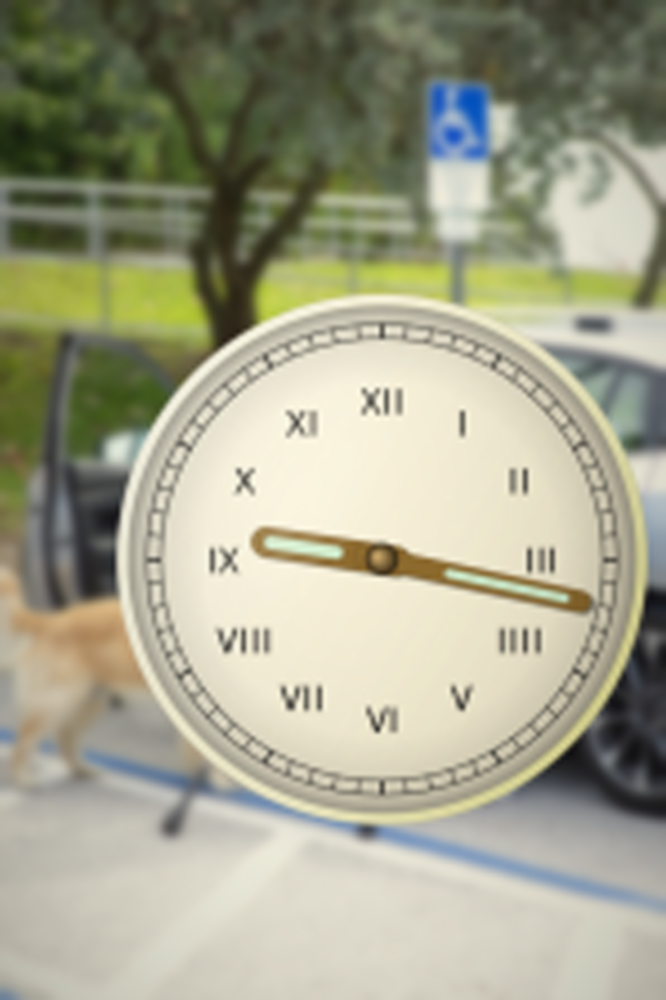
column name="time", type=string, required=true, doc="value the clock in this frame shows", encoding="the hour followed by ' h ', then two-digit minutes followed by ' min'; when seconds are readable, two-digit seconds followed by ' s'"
9 h 17 min
